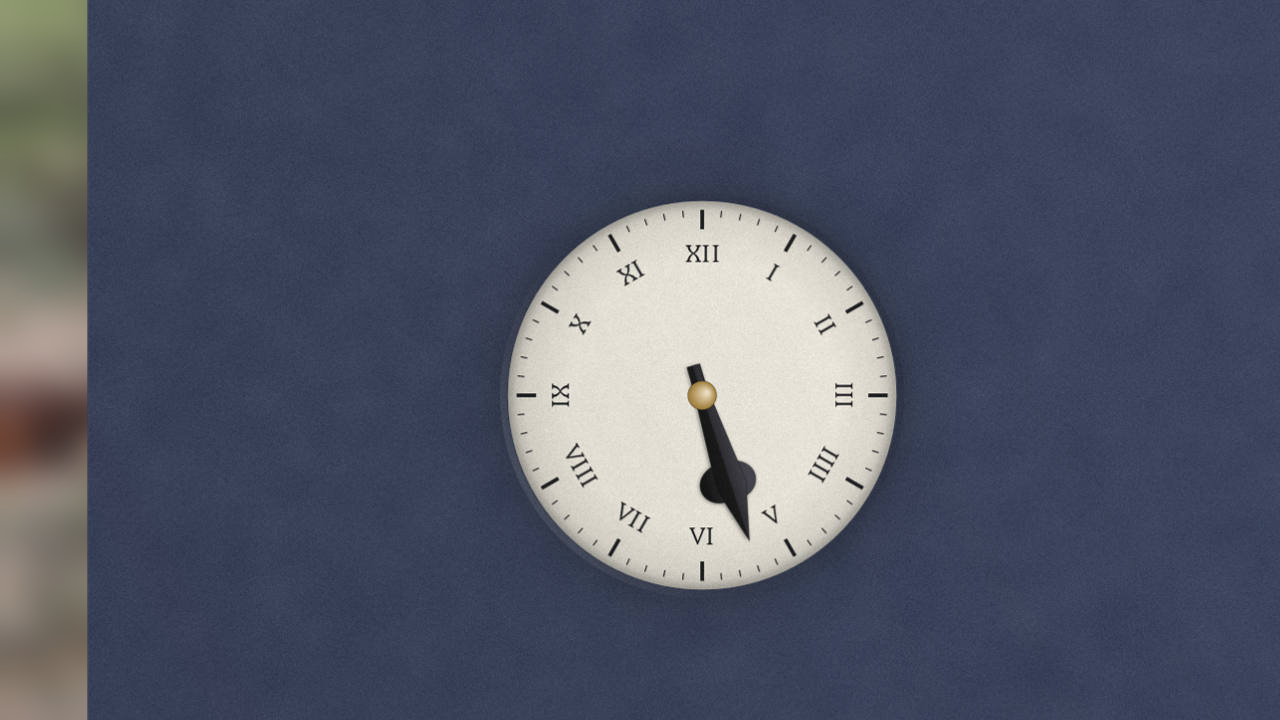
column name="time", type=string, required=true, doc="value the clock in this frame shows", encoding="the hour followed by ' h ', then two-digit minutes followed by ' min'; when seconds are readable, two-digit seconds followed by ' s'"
5 h 27 min
